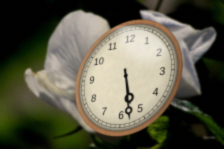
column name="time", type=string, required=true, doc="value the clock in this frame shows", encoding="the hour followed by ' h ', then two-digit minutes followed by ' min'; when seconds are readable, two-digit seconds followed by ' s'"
5 h 28 min
